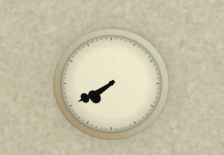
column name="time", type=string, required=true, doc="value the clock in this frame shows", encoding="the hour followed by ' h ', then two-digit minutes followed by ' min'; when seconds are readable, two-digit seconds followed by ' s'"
7 h 40 min
